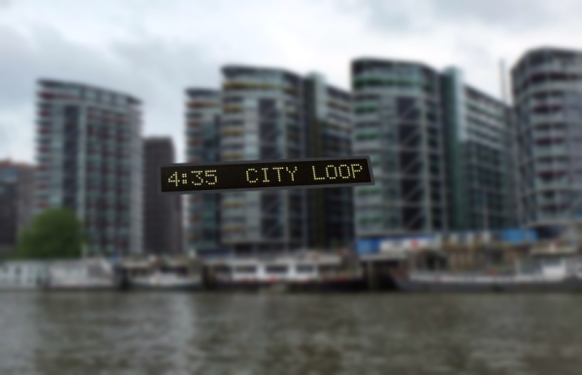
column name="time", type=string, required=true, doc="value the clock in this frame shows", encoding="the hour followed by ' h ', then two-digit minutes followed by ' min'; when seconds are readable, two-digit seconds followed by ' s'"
4 h 35 min
